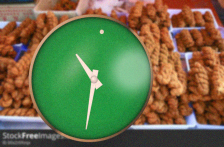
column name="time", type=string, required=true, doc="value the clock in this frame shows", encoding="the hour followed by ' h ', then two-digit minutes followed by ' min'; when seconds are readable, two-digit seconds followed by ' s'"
10 h 30 min
